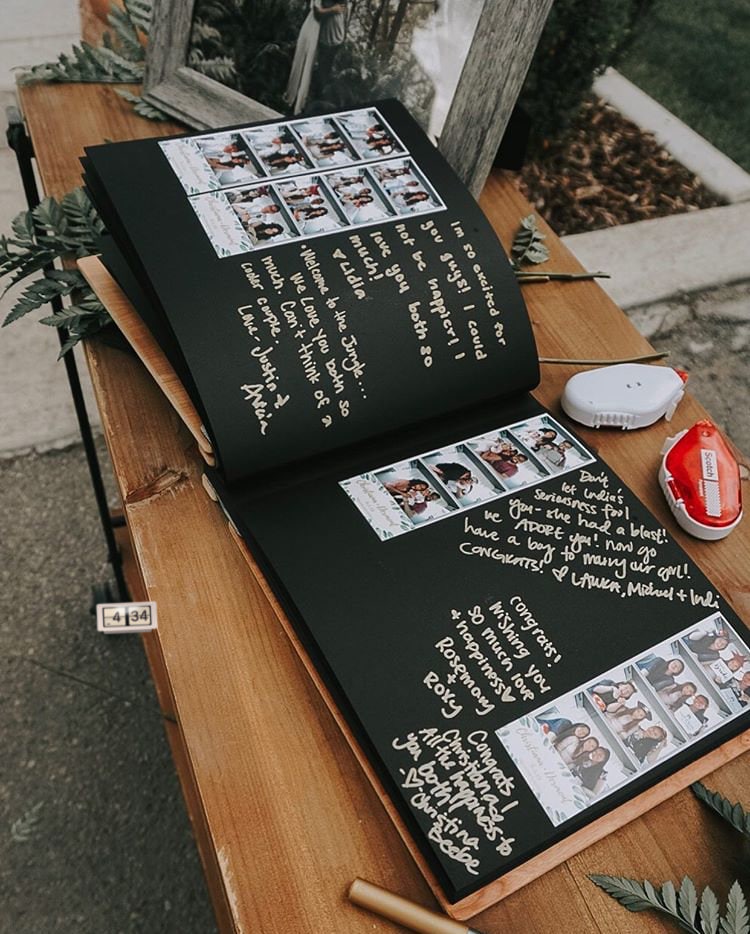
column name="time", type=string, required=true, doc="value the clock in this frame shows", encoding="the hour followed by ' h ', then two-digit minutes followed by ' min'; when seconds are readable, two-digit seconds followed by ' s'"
4 h 34 min
